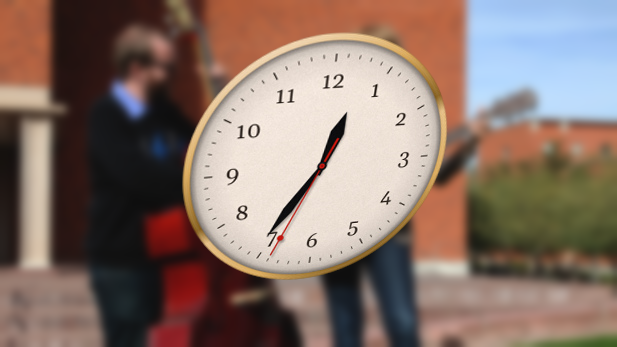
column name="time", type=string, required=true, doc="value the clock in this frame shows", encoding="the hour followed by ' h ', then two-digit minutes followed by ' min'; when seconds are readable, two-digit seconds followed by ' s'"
12 h 35 min 34 s
